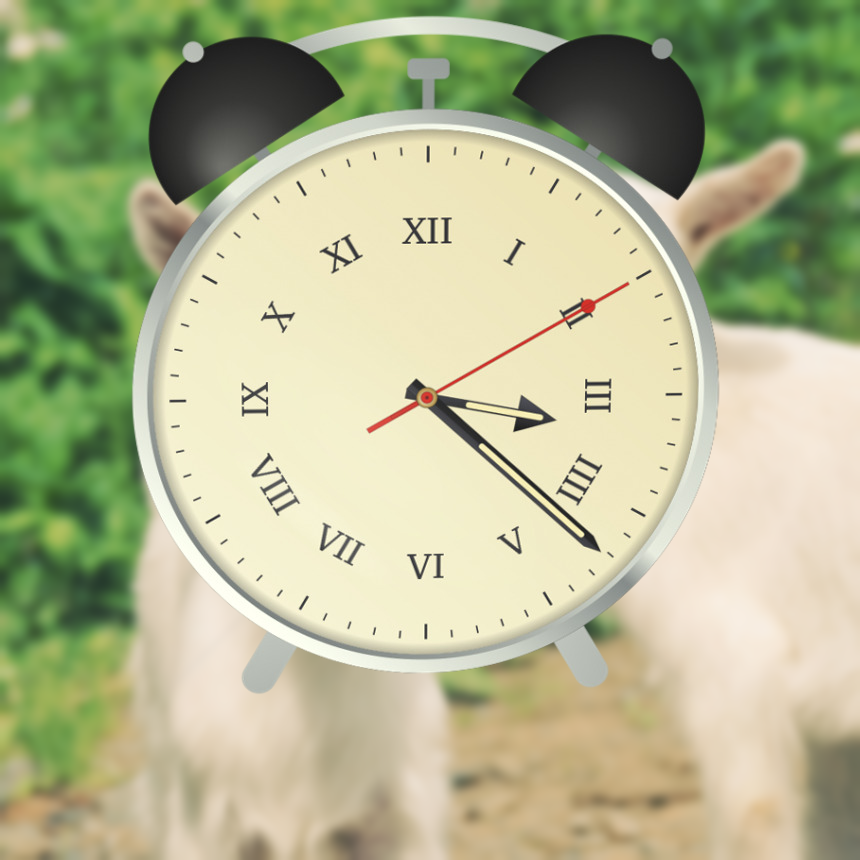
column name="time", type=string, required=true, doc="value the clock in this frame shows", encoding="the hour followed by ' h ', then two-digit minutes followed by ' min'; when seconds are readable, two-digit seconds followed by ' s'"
3 h 22 min 10 s
